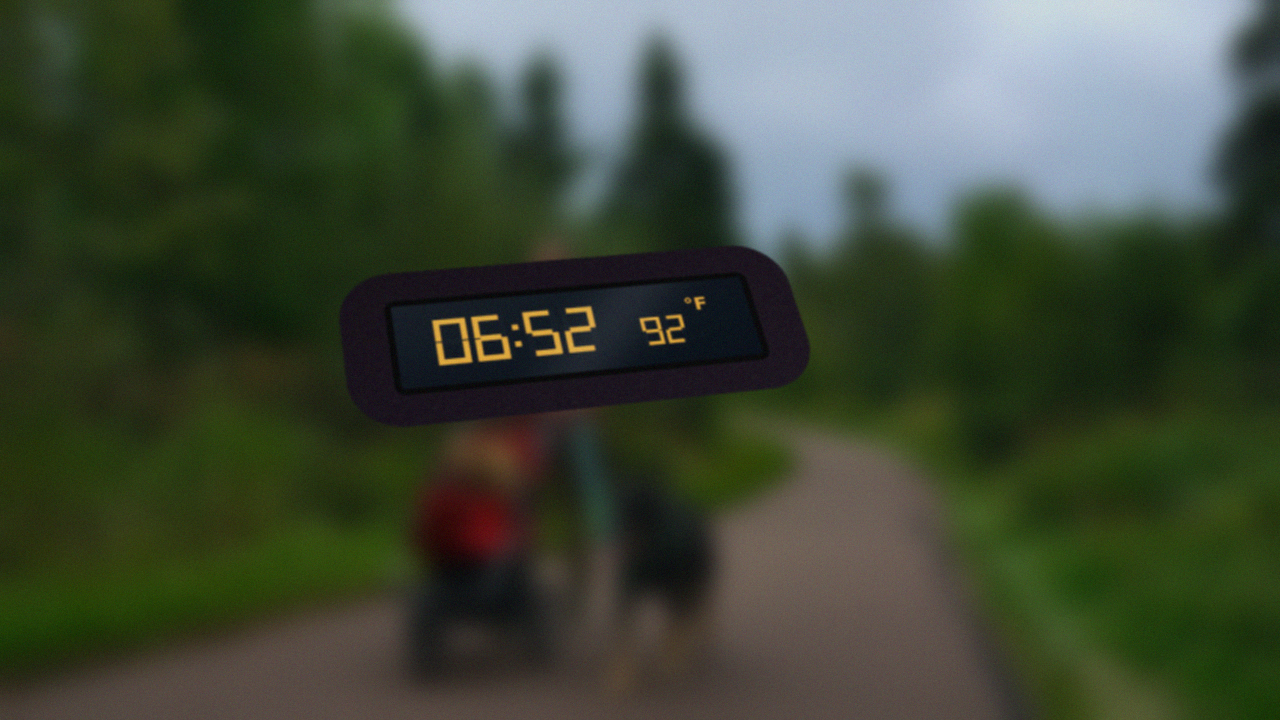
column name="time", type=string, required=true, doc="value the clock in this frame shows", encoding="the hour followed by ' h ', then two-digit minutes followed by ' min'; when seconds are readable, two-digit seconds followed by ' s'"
6 h 52 min
